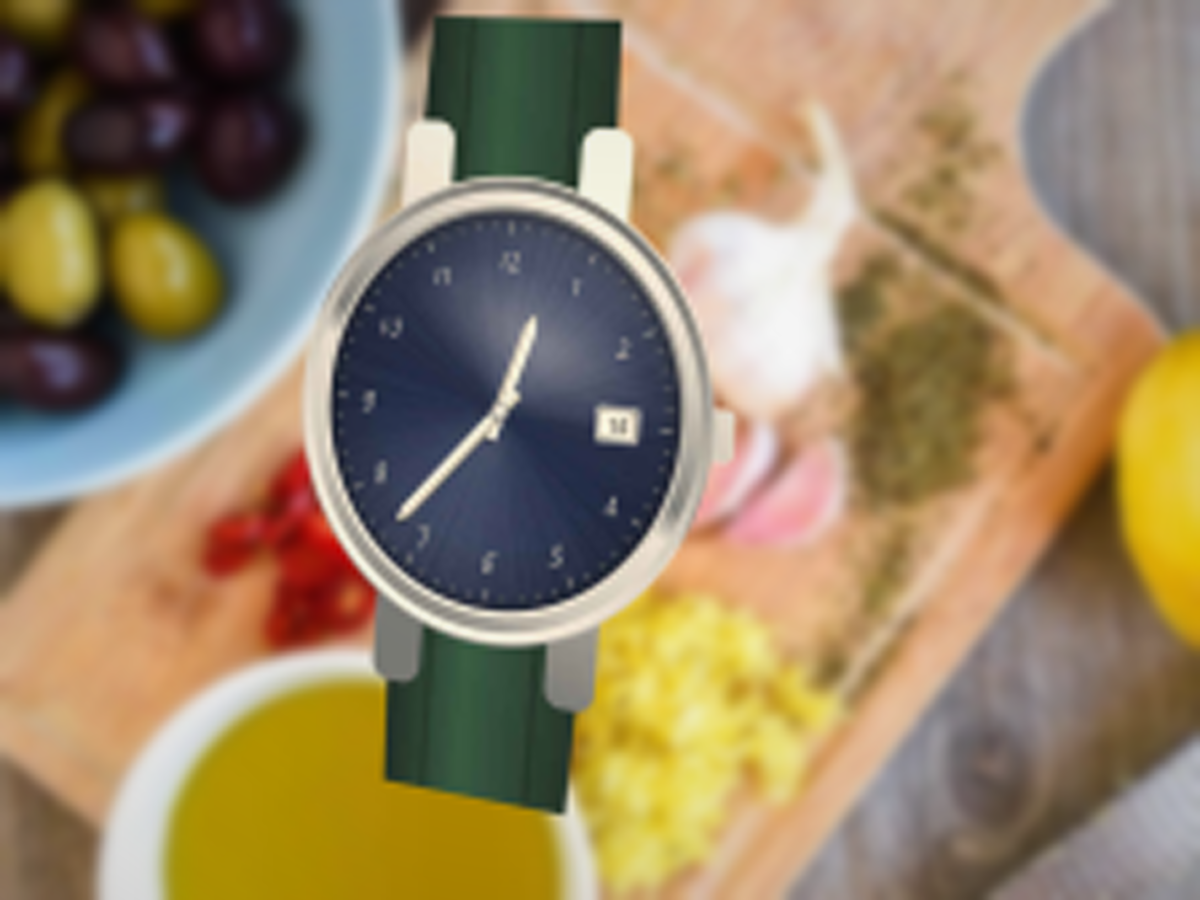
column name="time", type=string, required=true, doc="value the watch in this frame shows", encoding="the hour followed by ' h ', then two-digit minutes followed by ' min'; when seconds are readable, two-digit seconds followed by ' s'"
12 h 37 min
